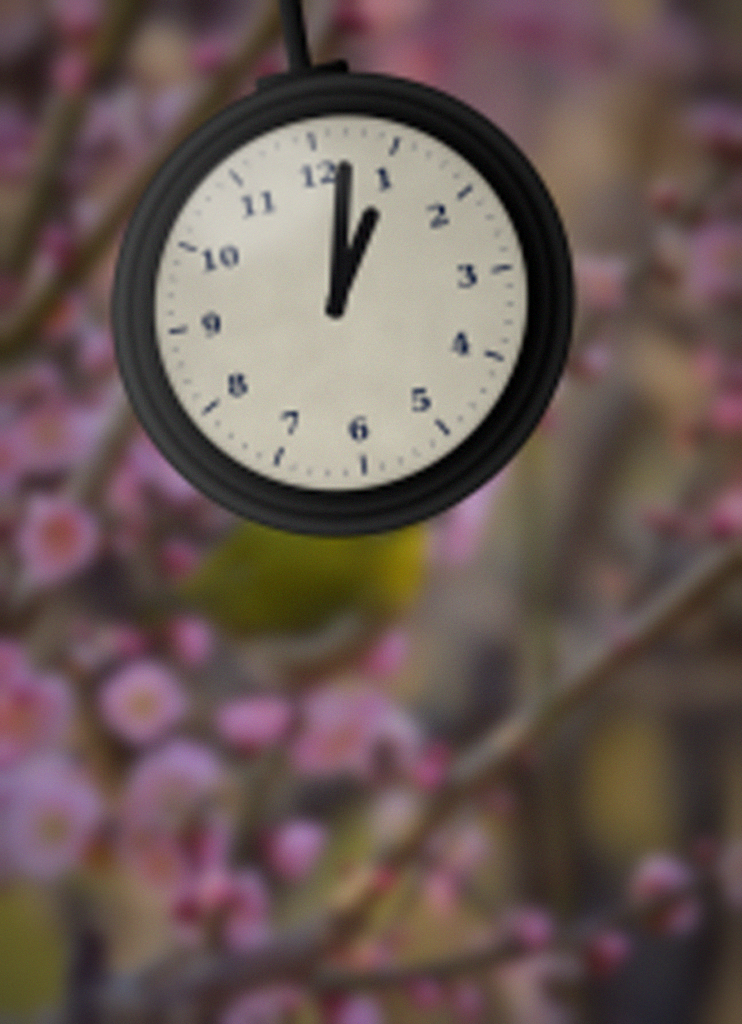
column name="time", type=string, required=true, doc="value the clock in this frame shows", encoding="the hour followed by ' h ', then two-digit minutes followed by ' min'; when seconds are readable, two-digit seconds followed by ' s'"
1 h 02 min
